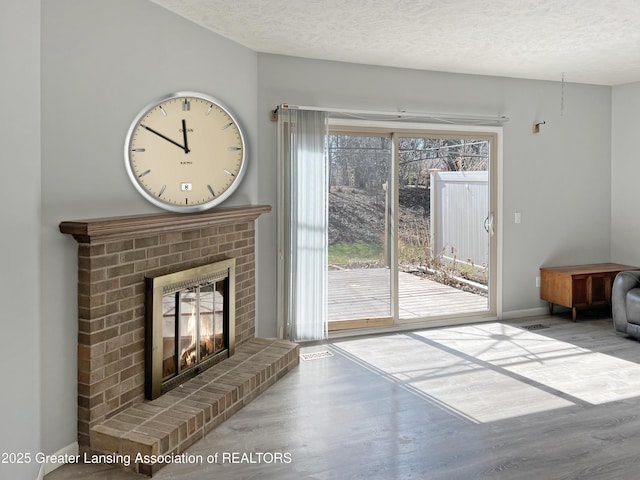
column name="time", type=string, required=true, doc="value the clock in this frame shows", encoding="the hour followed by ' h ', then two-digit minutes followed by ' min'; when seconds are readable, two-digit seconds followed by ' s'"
11 h 50 min
